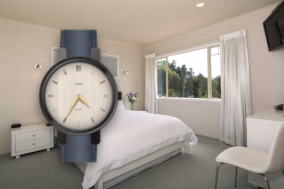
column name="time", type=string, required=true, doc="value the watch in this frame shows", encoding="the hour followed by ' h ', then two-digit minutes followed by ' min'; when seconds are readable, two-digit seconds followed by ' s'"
4 h 35 min
